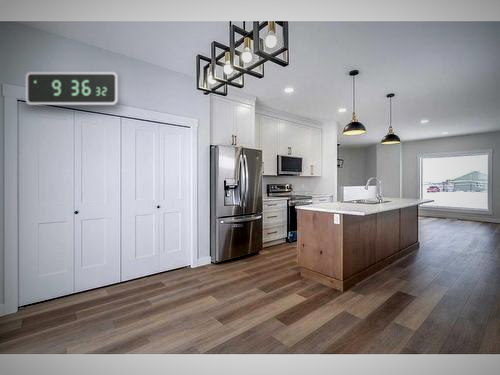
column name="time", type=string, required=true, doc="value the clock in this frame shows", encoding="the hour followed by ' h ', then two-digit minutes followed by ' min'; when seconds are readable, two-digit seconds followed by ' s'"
9 h 36 min
